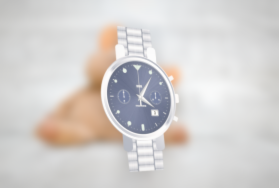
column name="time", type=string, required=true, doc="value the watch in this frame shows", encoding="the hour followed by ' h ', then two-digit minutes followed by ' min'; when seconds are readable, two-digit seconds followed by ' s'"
4 h 06 min
